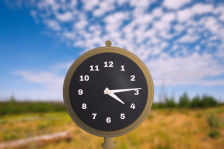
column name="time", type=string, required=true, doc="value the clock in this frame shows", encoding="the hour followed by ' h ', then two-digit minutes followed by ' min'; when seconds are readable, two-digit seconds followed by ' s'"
4 h 14 min
